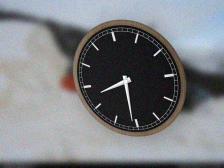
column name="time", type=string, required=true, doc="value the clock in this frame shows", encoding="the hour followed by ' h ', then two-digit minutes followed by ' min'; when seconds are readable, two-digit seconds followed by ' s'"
8 h 31 min
